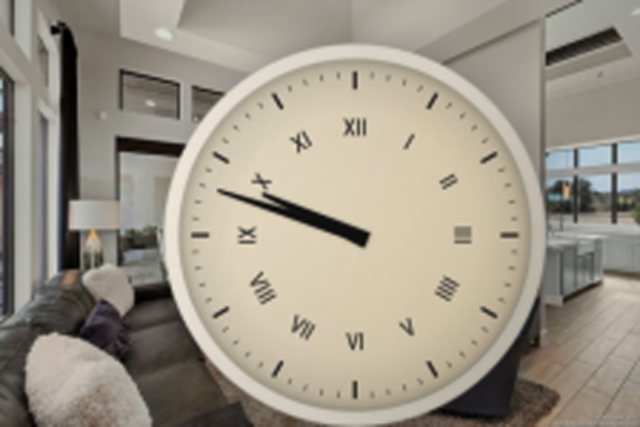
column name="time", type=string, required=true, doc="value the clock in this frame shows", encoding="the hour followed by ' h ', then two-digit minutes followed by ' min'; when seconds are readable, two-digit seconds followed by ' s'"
9 h 48 min
